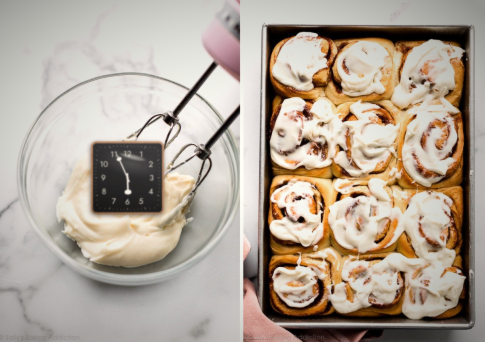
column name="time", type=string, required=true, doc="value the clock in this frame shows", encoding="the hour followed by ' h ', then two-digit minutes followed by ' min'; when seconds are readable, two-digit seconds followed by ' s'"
5 h 56 min
